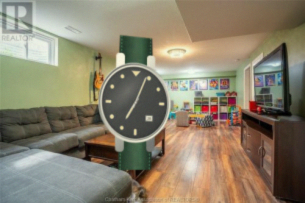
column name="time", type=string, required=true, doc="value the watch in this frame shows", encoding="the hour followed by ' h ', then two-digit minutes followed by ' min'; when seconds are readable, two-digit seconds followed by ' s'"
7 h 04 min
